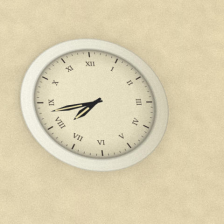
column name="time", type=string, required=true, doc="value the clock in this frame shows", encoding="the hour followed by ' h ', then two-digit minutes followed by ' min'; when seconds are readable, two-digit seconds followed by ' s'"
7 h 43 min
